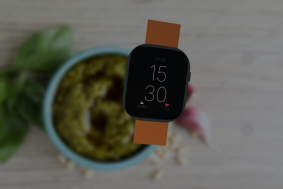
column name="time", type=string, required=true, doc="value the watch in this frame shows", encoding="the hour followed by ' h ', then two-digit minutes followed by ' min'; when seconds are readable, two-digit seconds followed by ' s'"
15 h 30 min
